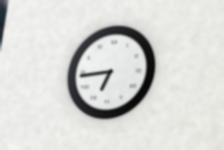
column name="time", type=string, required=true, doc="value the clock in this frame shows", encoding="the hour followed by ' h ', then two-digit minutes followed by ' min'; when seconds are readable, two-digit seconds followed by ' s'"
6 h 44 min
